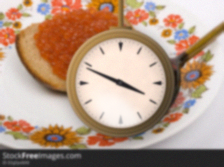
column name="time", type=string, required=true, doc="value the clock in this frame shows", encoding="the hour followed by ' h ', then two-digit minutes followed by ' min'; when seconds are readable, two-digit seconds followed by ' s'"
3 h 49 min
